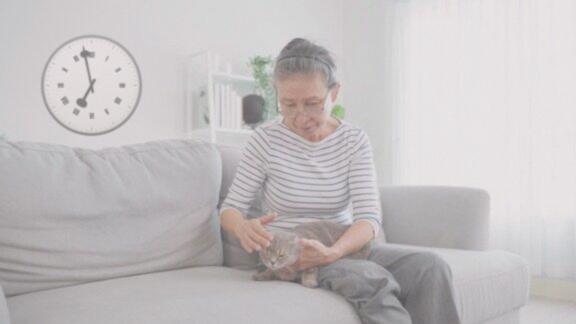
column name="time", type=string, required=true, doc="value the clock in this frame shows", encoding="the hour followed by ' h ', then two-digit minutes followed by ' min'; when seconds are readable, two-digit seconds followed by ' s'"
6 h 58 min
